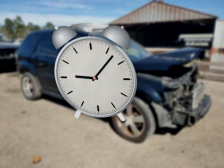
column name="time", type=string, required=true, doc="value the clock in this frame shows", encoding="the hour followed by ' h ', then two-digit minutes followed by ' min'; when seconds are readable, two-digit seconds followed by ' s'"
9 h 07 min
